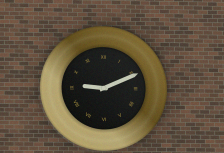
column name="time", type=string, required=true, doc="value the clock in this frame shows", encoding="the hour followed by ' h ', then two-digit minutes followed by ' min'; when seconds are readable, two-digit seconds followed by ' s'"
9 h 11 min
